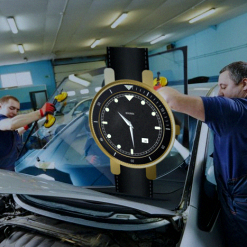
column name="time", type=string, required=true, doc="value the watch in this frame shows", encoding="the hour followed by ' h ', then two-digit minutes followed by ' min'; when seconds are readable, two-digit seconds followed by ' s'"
10 h 29 min
